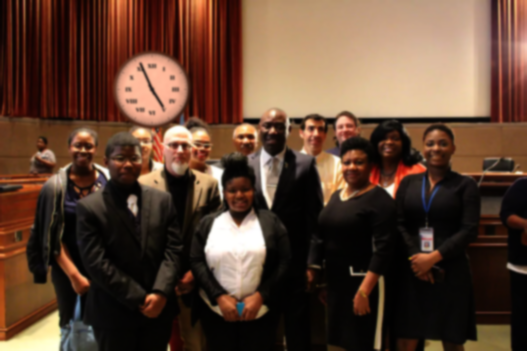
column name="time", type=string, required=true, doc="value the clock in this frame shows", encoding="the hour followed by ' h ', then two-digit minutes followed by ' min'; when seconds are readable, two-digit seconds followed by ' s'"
4 h 56 min
